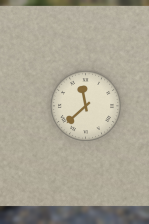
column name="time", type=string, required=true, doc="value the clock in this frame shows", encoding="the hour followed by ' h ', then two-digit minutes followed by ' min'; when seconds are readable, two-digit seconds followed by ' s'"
11 h 38 min
